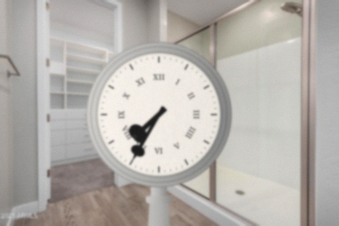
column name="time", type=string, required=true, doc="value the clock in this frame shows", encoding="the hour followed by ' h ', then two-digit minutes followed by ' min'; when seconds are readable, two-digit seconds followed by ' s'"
7 h 35 min
